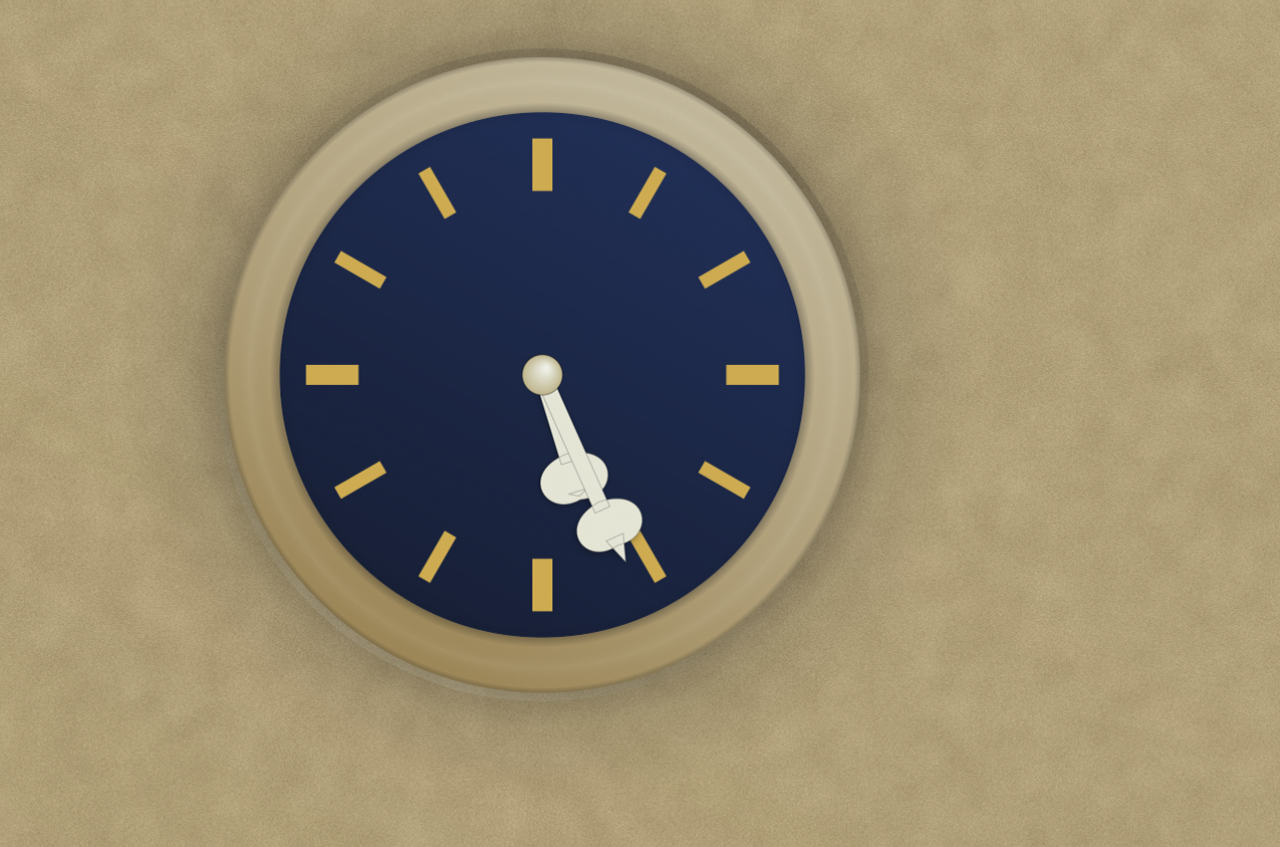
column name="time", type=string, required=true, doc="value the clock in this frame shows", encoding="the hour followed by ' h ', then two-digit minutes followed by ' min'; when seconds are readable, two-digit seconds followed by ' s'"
5 h 26 min
